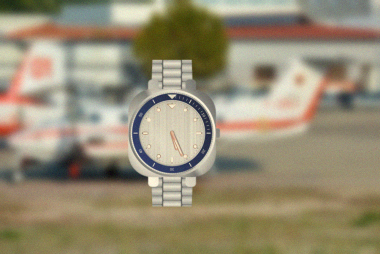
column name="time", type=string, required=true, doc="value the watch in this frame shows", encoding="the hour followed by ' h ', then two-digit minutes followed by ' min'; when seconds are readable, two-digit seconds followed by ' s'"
5 h 26 min
